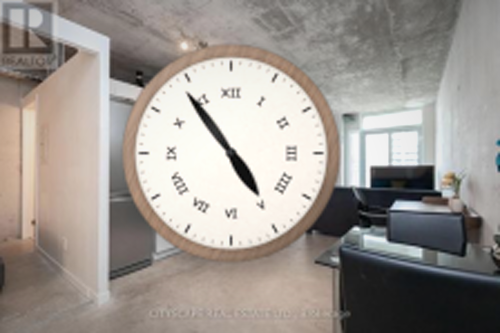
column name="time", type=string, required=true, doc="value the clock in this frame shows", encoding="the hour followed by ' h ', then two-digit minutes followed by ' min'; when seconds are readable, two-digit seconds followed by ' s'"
4 h 54 min
